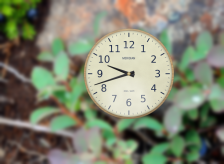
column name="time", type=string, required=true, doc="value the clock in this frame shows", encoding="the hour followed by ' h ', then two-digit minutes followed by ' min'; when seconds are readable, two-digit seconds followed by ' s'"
9 h 42 min
